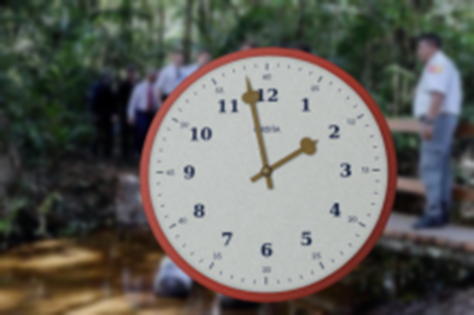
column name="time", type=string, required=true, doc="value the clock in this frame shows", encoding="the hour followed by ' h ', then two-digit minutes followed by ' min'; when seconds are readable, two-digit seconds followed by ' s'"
1 h 58 min
